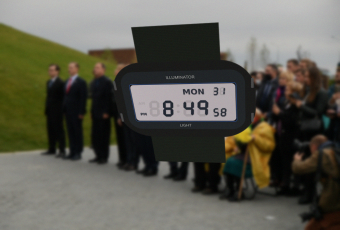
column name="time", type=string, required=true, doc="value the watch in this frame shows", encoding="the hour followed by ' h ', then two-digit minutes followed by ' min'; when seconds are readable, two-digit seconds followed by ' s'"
8 h 49 min 58 s
